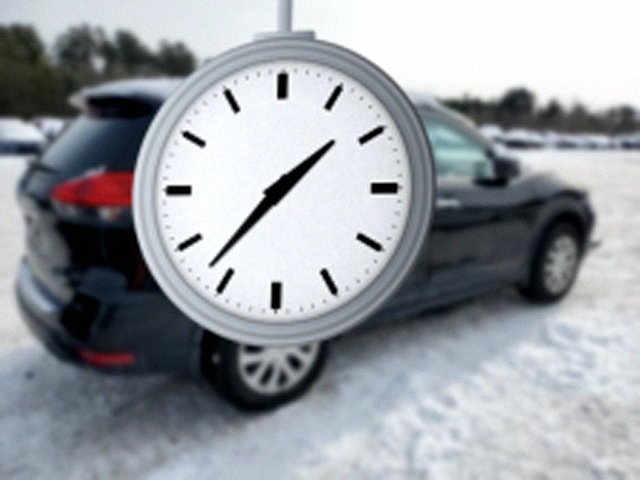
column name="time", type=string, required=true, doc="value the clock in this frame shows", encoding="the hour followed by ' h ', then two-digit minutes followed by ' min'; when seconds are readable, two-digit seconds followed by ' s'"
1 h 37 min
